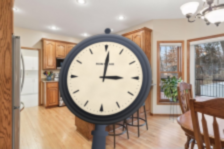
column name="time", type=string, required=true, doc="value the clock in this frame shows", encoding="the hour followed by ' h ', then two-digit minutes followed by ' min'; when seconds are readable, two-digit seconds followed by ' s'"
3 h 01 min
